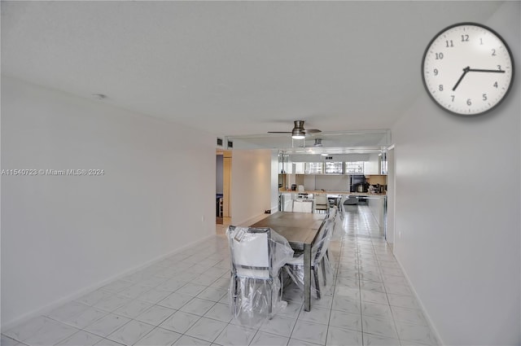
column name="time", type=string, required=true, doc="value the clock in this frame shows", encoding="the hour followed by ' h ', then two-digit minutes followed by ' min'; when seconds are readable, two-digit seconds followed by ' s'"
7 h 16 min
